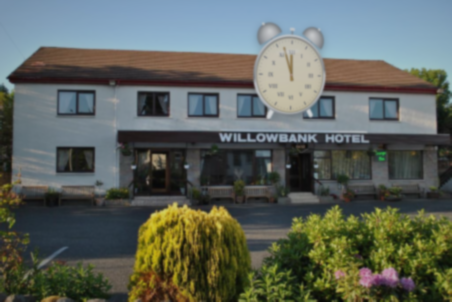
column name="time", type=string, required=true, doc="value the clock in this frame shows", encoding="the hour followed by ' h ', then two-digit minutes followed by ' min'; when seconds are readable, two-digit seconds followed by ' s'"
11 h 57 min
